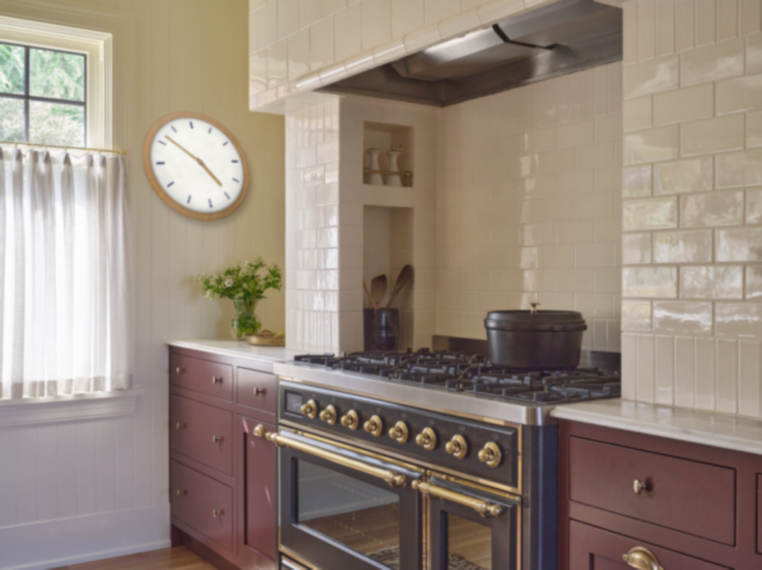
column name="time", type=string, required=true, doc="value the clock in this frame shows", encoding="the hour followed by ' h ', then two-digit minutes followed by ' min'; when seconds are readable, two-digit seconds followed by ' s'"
4 h 52 min
